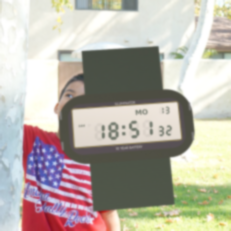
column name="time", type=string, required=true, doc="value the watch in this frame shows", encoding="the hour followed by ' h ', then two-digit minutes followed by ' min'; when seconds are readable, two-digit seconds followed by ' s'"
18 h 51 min 32 s
